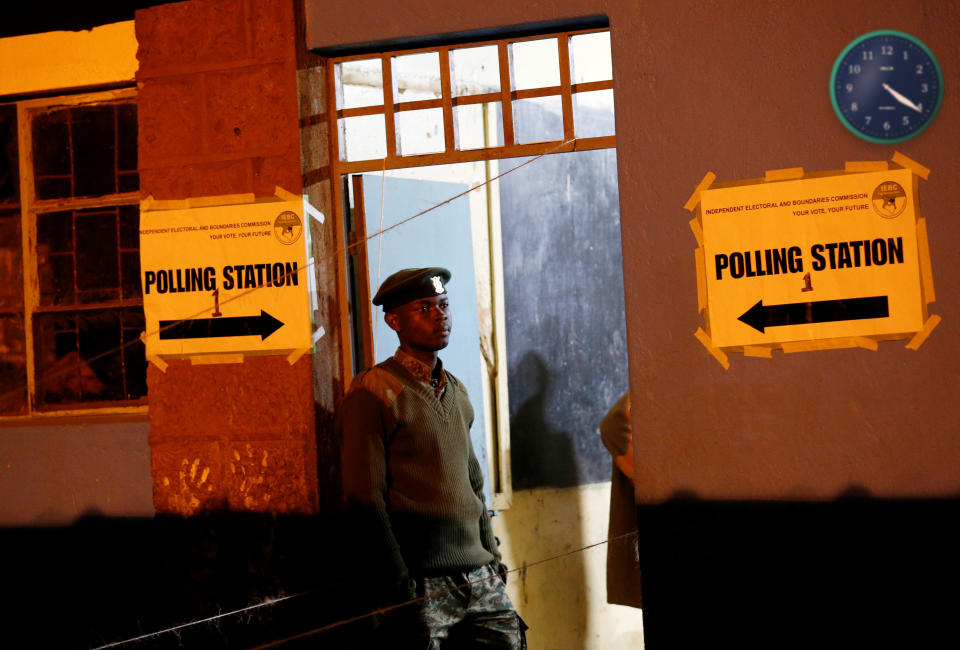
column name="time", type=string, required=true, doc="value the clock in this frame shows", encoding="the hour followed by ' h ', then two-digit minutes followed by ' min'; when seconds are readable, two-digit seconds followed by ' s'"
4 h 21 min
